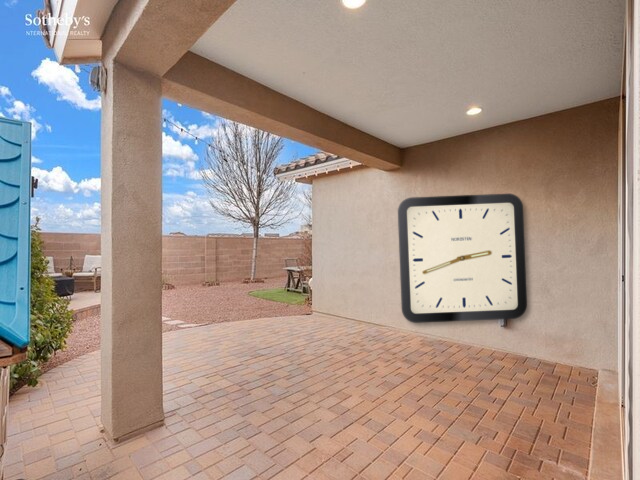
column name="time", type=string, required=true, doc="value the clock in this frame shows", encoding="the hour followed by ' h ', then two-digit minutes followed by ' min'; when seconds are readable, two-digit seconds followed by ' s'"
2 h 42 min
